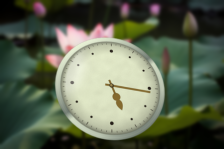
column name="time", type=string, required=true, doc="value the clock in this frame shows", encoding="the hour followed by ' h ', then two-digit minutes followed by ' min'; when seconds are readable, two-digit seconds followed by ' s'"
5 h 16 min
